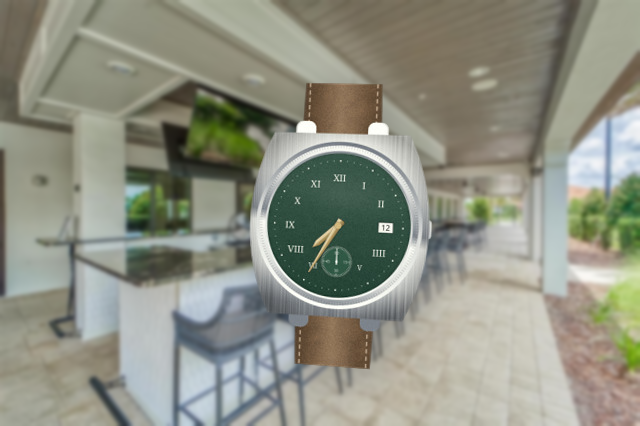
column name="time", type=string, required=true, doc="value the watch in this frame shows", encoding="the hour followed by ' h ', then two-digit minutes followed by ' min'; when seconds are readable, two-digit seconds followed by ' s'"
7 h 35 min
